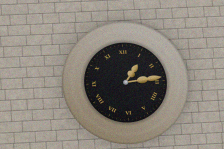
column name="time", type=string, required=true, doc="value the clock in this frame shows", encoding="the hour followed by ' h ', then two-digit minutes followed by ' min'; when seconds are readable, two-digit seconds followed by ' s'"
1 h 14 min
